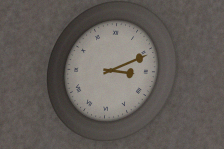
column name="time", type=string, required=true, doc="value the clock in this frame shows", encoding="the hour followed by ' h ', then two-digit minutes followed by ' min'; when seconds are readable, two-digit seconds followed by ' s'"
3 h 11 min
